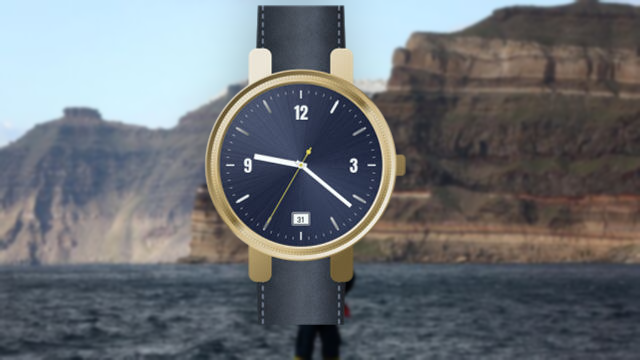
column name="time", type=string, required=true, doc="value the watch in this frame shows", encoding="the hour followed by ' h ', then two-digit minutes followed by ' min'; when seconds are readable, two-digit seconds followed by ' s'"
9 h 21 min 35 s
